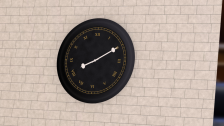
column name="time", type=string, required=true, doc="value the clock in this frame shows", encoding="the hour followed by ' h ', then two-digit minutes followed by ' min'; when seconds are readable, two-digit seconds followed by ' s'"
8 h 10 min
